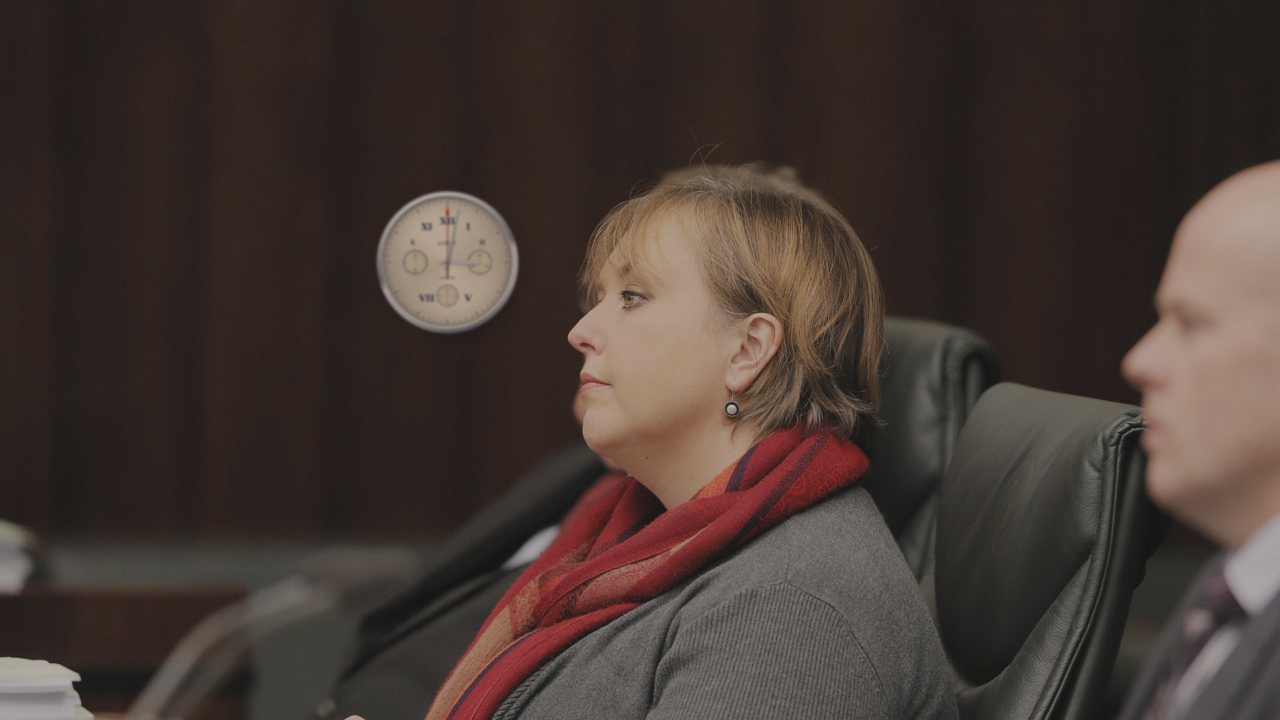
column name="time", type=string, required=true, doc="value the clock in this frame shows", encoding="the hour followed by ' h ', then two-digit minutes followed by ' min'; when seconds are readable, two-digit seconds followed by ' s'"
3 h 02 min
